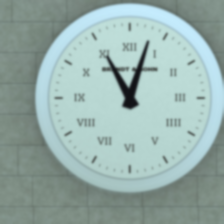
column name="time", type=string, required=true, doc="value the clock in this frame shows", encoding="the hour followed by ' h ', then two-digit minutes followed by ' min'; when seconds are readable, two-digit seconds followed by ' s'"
11 h 03 min
